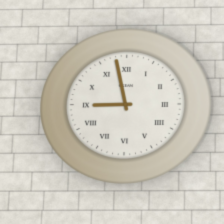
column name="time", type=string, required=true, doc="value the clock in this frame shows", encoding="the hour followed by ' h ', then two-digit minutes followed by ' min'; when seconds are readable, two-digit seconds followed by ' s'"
8 h 58 min
